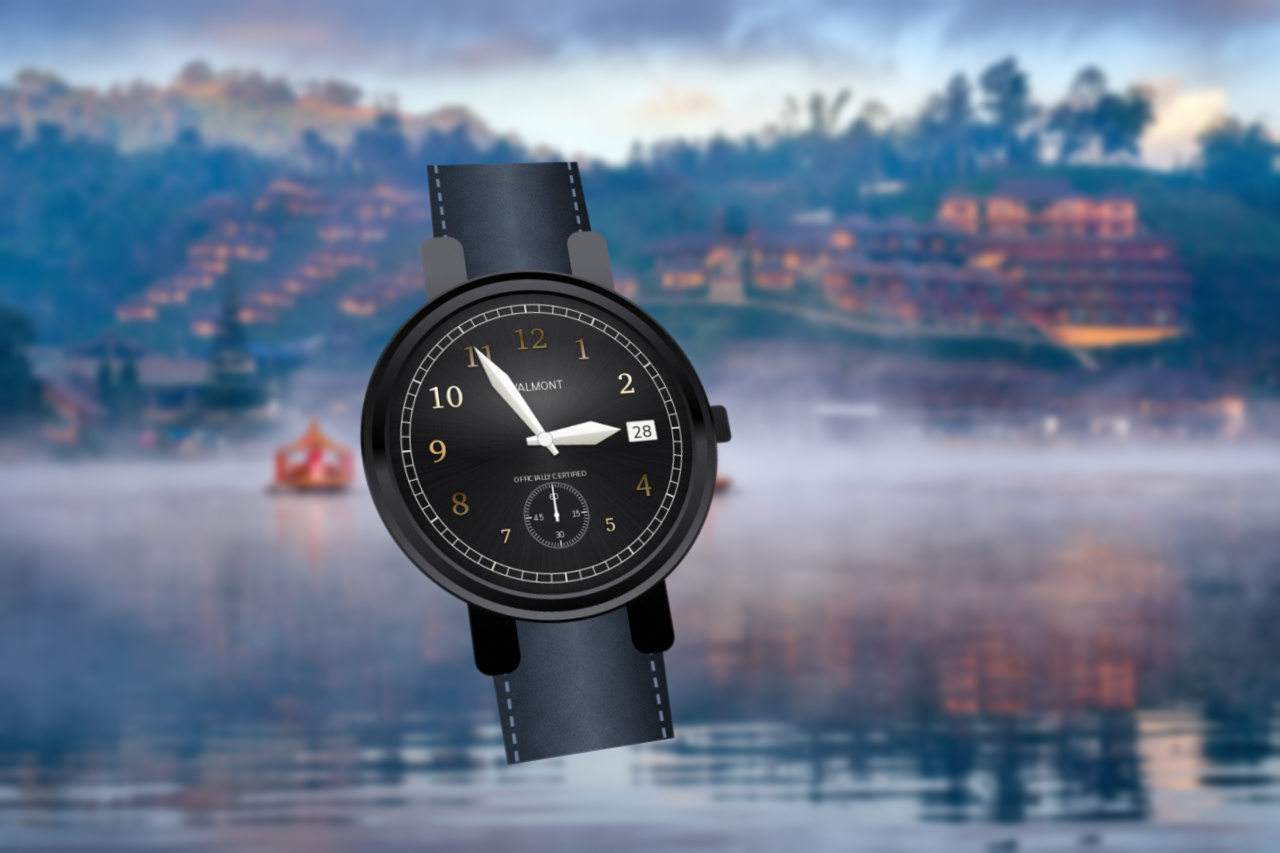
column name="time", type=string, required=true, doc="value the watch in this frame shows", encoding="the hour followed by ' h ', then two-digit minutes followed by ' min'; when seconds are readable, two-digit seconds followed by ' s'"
2 h 55 min
